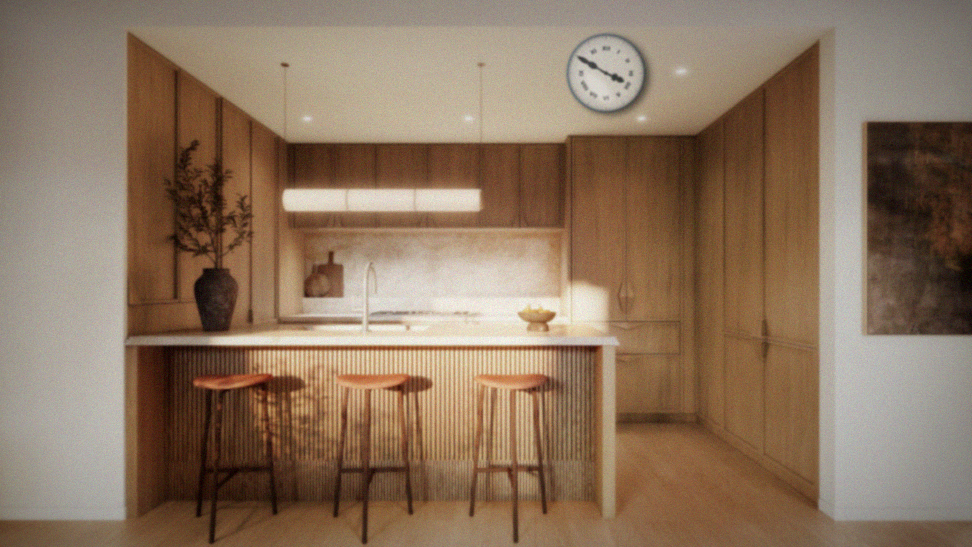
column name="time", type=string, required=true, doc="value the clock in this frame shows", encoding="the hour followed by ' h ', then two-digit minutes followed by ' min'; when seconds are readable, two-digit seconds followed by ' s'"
3 h 50 min
